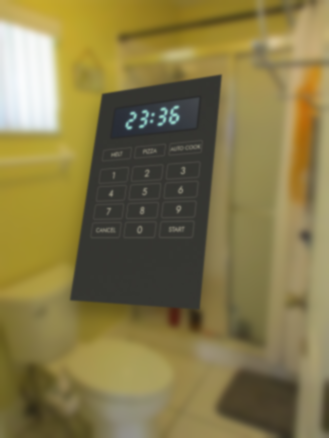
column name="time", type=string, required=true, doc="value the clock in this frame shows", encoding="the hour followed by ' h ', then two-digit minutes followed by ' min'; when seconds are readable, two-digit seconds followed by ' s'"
23 h 36 min
